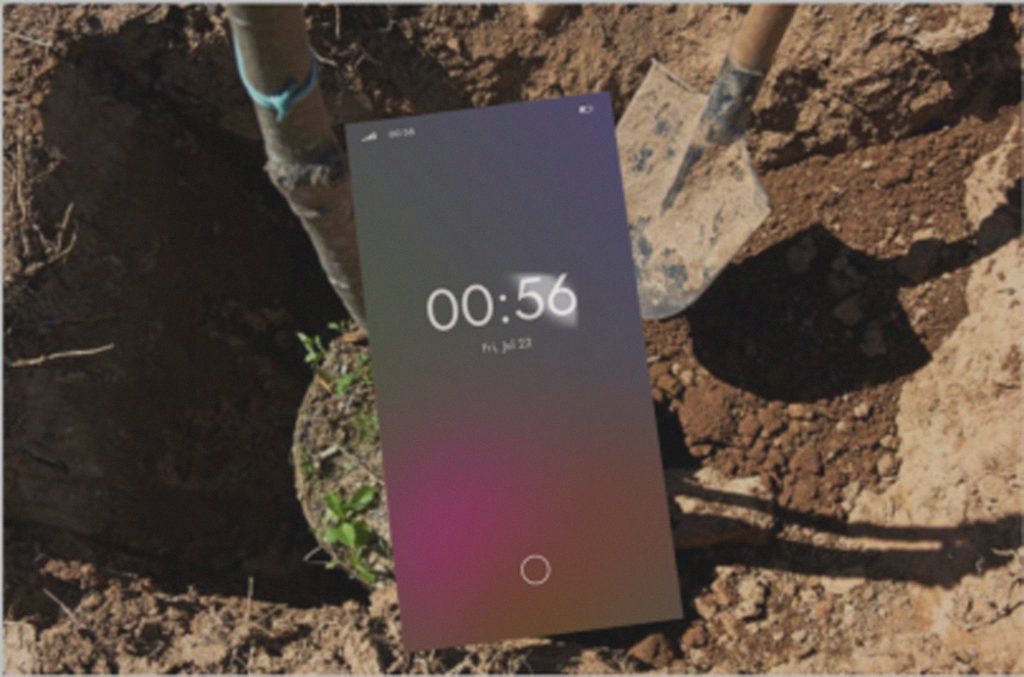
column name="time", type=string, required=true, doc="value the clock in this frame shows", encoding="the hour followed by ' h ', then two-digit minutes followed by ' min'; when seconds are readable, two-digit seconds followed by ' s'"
0 h 56 min
